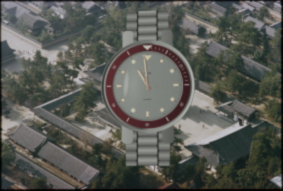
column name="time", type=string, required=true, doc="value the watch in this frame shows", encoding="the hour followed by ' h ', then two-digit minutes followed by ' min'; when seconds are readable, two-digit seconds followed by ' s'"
10 h 59 min
